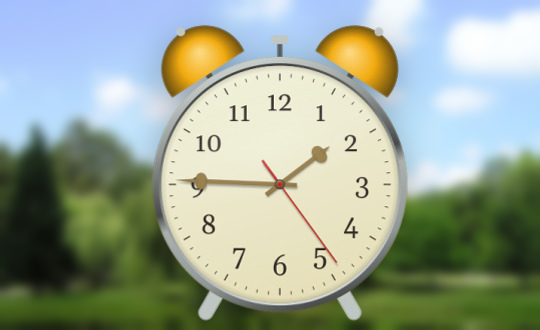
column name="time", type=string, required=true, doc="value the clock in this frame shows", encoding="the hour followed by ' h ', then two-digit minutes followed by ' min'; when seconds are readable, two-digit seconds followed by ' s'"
1 h 45 min 24 s
